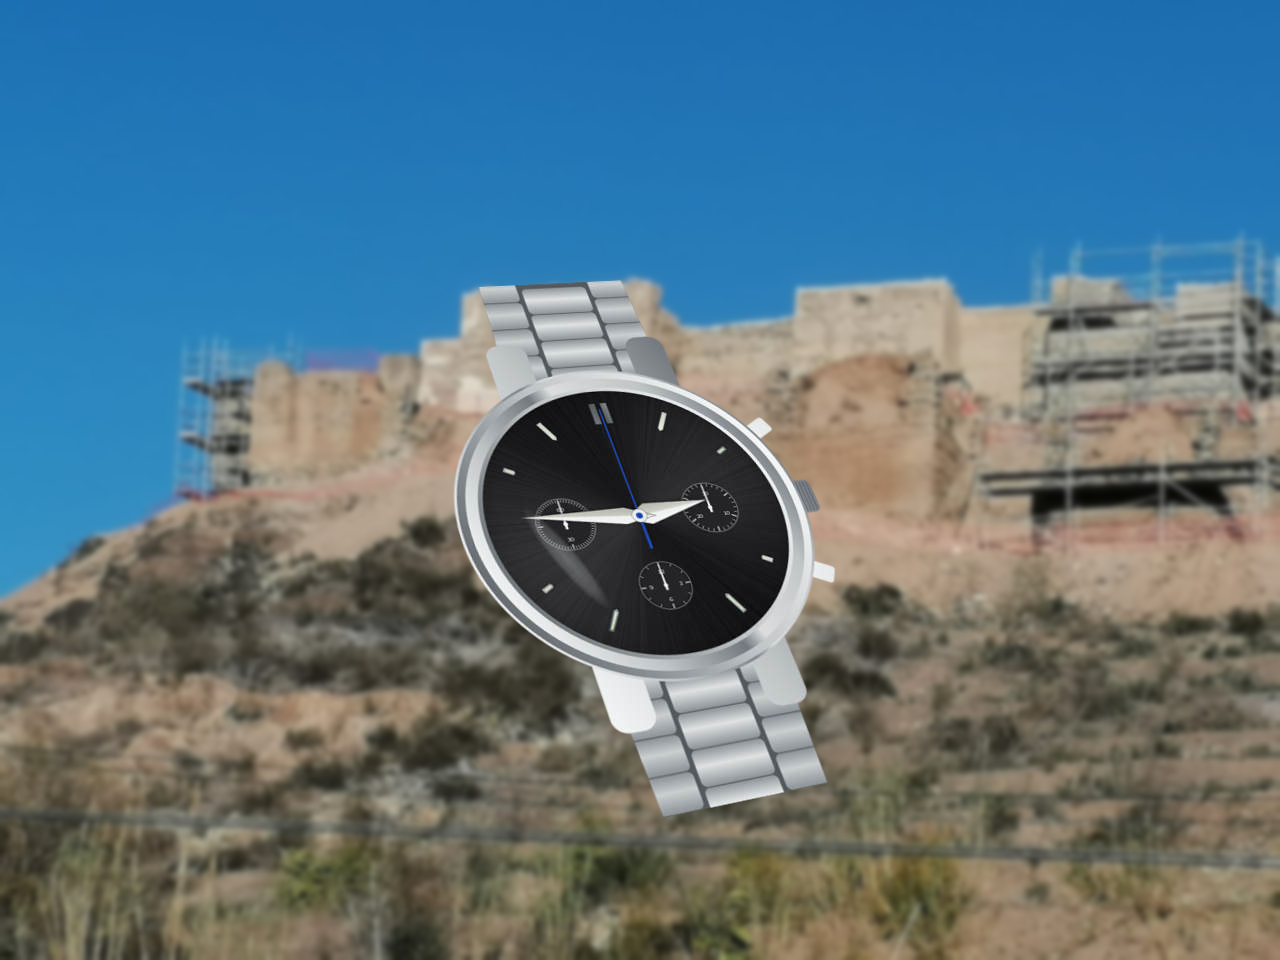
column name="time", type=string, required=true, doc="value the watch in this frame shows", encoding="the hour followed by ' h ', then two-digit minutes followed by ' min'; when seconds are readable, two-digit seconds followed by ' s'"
2 h 46 min
